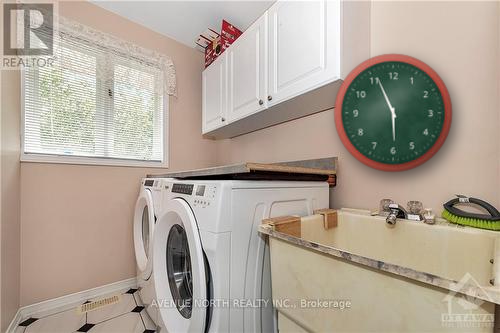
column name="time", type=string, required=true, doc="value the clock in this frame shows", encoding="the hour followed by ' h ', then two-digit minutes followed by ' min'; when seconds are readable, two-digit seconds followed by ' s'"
5 h 56 min
